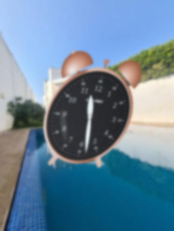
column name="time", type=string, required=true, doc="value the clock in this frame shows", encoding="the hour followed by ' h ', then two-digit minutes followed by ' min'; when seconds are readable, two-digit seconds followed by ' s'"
11 h 28 min
